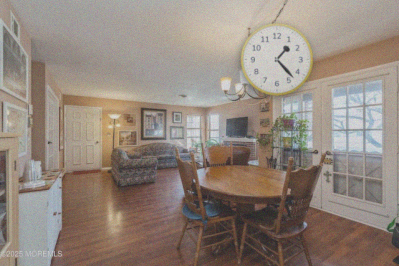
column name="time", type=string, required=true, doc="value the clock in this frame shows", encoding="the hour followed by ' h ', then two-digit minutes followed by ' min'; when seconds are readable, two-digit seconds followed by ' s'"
1 h 23 min
